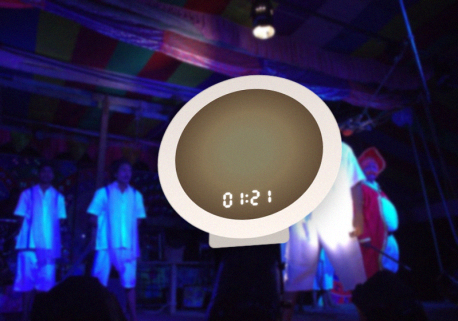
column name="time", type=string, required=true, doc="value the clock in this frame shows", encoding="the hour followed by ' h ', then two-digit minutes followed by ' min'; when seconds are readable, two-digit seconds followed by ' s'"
1 h 21 min
